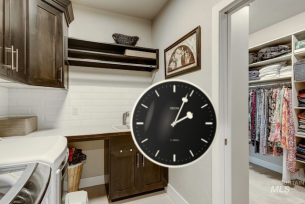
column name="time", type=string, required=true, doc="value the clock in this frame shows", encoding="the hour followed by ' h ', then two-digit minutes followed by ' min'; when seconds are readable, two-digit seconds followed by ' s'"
2 h 04 min
